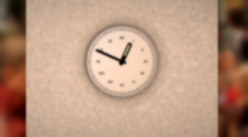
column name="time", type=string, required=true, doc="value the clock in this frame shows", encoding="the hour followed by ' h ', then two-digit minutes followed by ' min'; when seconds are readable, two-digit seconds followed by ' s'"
12 h 49 min
